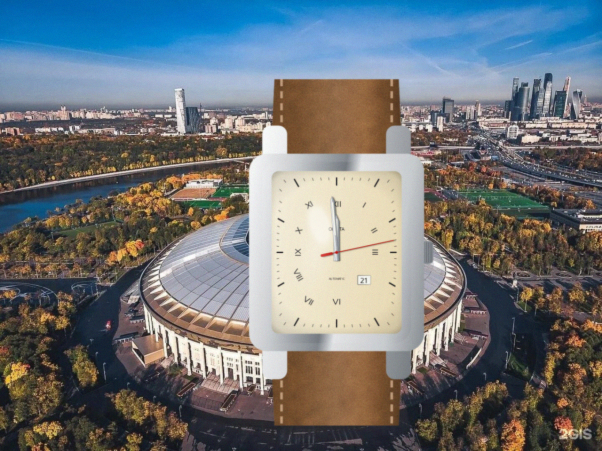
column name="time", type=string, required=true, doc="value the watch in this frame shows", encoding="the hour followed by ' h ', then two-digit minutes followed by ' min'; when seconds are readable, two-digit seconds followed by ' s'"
11 h 59 min 13 s
